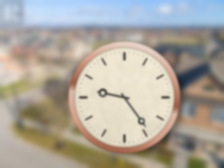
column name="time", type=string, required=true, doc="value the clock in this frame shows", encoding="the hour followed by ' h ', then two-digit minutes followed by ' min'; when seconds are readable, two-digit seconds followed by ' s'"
9 h 24 min
